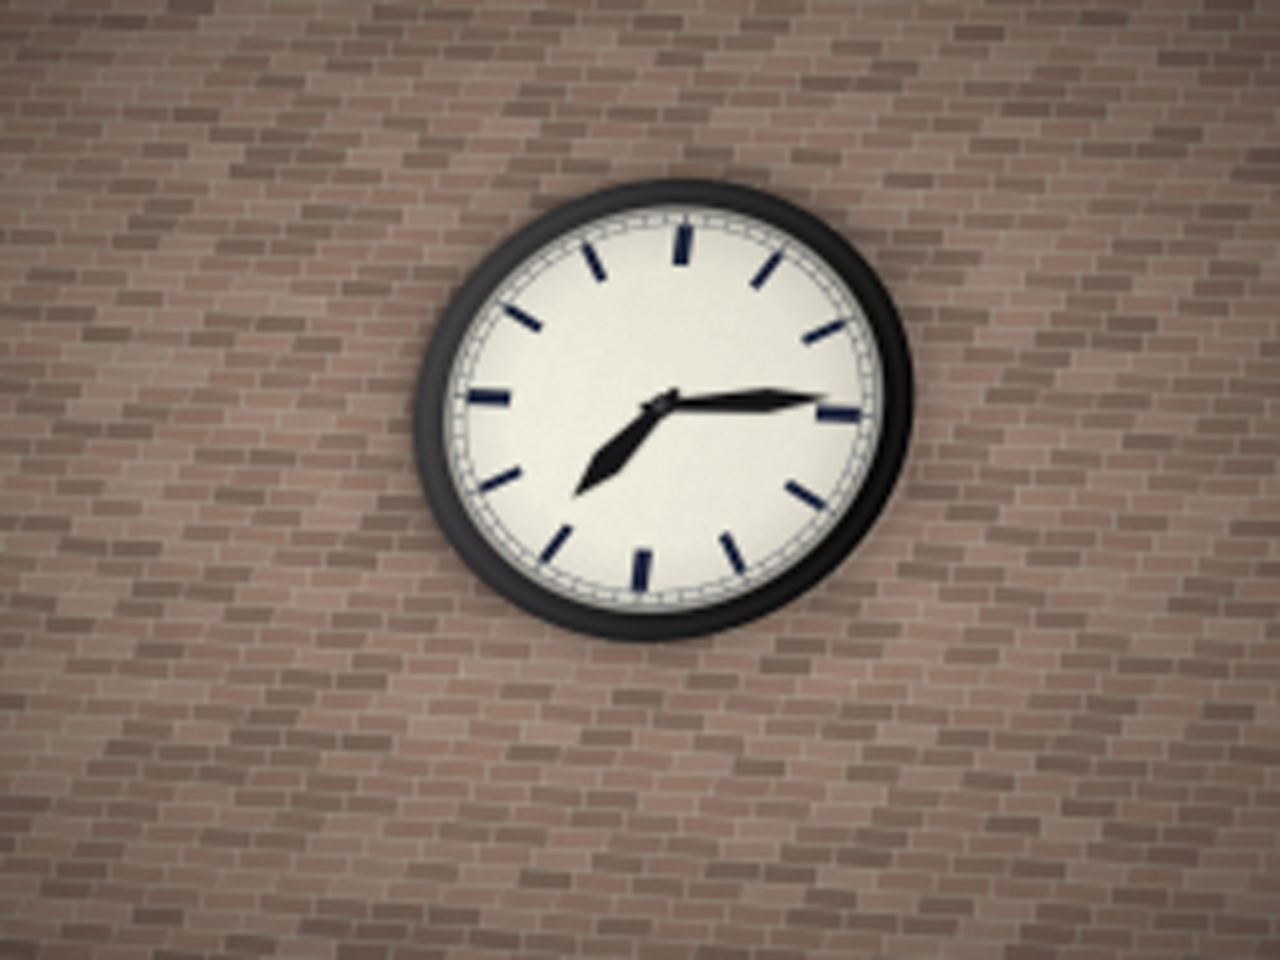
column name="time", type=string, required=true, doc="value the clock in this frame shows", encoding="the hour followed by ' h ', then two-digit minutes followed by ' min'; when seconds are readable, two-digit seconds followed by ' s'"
7 h 14 min
